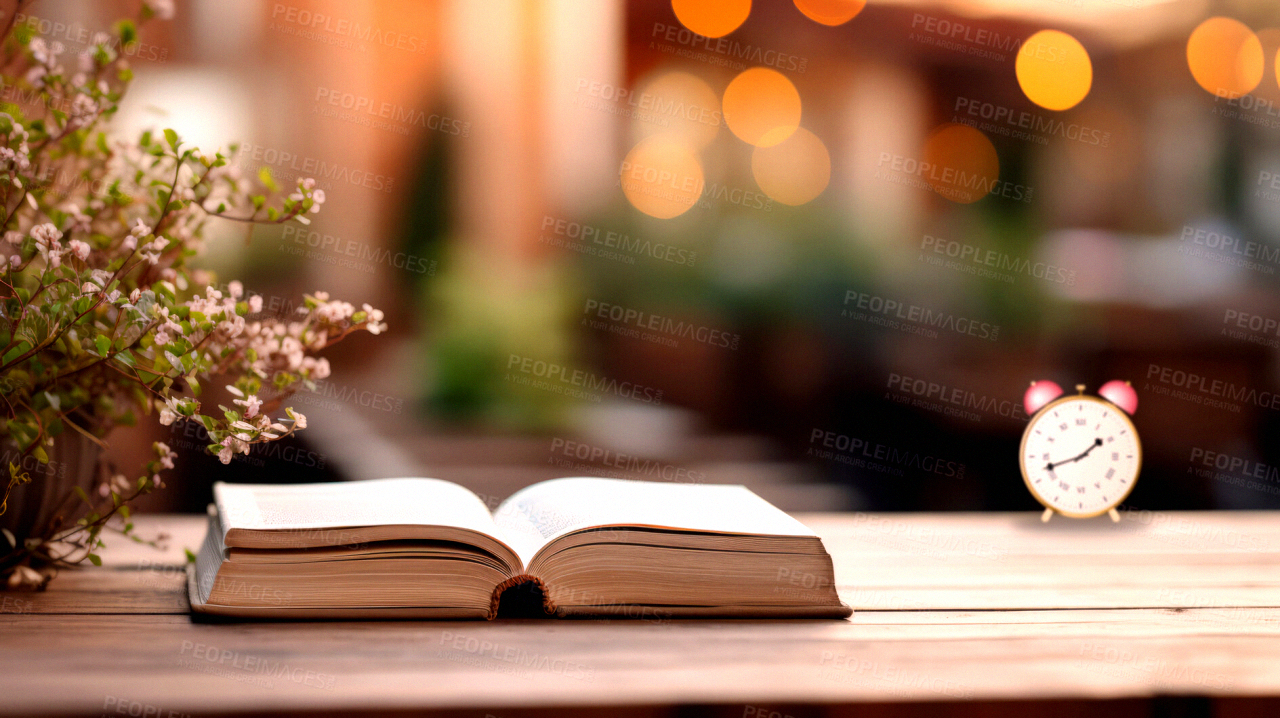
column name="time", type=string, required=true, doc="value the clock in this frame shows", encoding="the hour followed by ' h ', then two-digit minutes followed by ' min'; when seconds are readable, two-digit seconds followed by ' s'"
1 h 42 min
